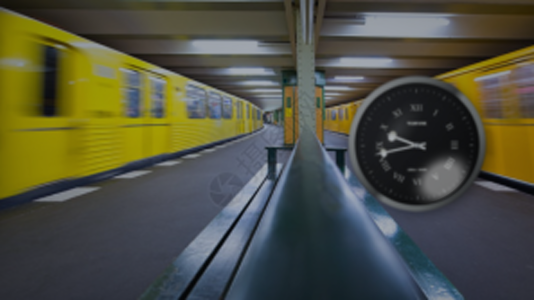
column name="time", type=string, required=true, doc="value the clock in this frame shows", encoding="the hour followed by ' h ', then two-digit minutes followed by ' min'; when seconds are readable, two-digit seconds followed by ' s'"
9 h 43 min
